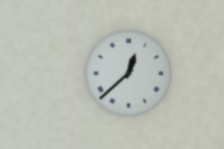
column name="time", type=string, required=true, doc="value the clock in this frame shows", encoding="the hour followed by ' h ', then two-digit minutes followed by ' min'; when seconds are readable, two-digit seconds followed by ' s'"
12 h 38 min
